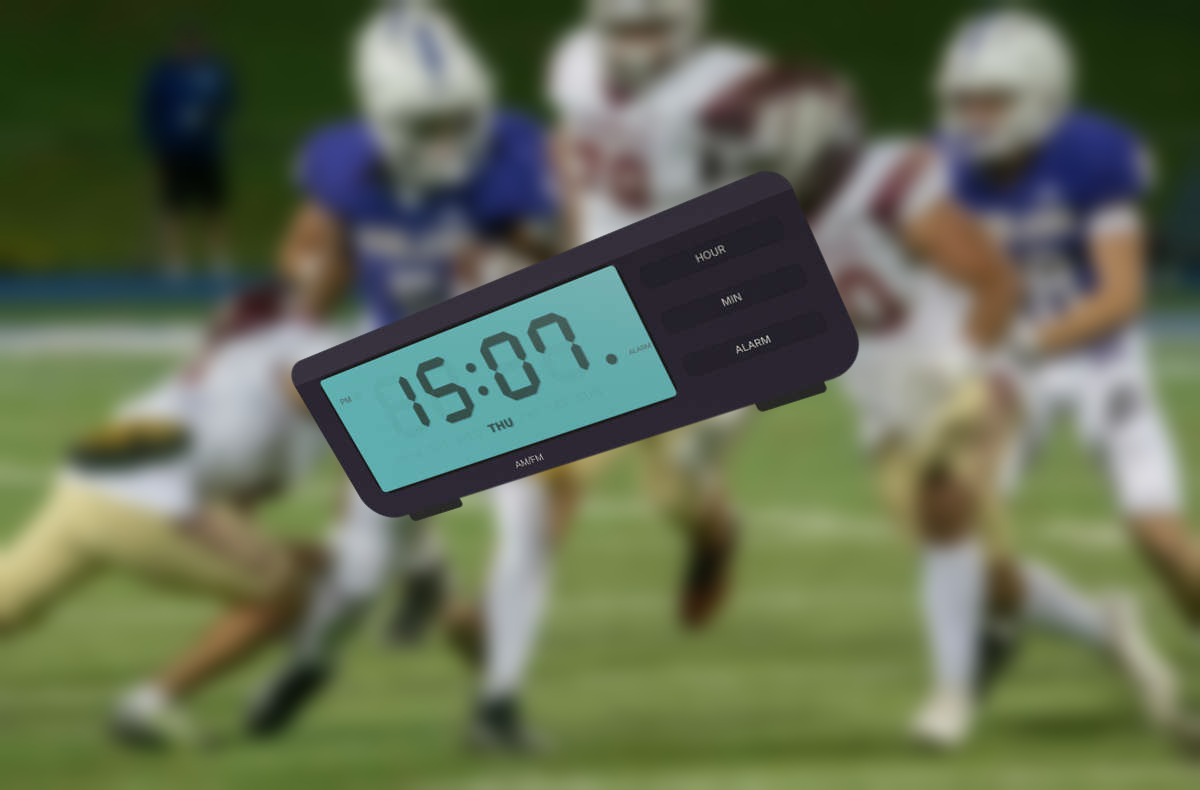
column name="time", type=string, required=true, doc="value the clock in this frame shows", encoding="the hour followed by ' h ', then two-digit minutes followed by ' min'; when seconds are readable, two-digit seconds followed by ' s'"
15 h 07 min
